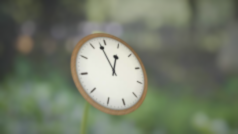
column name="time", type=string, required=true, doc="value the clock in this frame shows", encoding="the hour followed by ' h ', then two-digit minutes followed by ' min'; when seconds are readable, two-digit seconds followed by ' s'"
12 h 58 min
